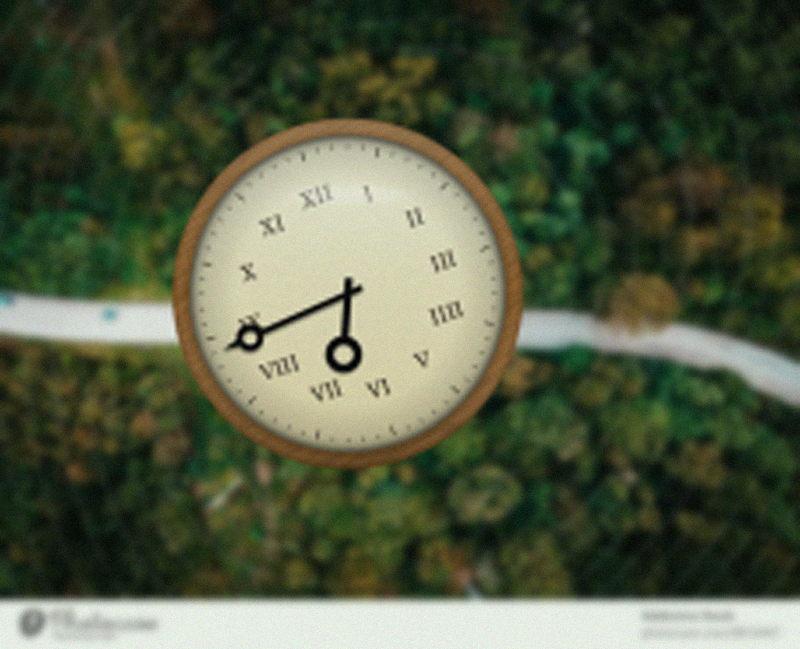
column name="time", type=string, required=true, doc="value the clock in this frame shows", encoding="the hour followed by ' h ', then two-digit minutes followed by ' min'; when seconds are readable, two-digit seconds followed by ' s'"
6 h 44 min
